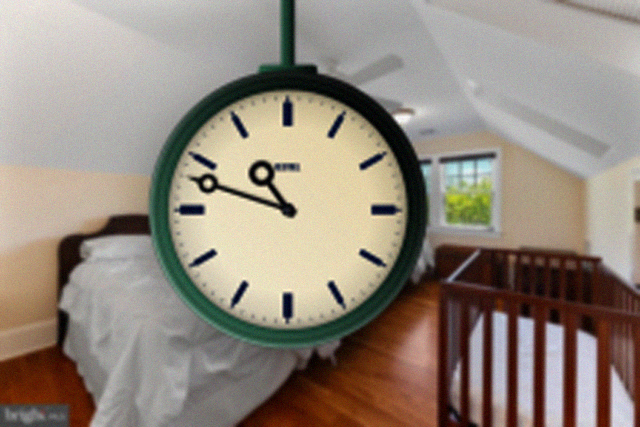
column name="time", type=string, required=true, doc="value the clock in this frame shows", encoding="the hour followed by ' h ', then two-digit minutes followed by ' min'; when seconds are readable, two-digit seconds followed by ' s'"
10 h 48 min
